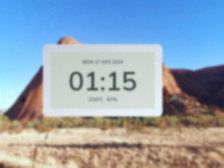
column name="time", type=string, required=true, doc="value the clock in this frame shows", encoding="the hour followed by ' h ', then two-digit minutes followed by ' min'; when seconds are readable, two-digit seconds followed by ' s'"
1 h 15 min
